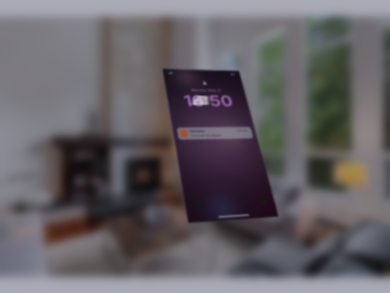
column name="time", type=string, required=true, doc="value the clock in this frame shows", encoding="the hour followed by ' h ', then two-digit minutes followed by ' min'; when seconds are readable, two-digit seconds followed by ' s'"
16 h 50 min
